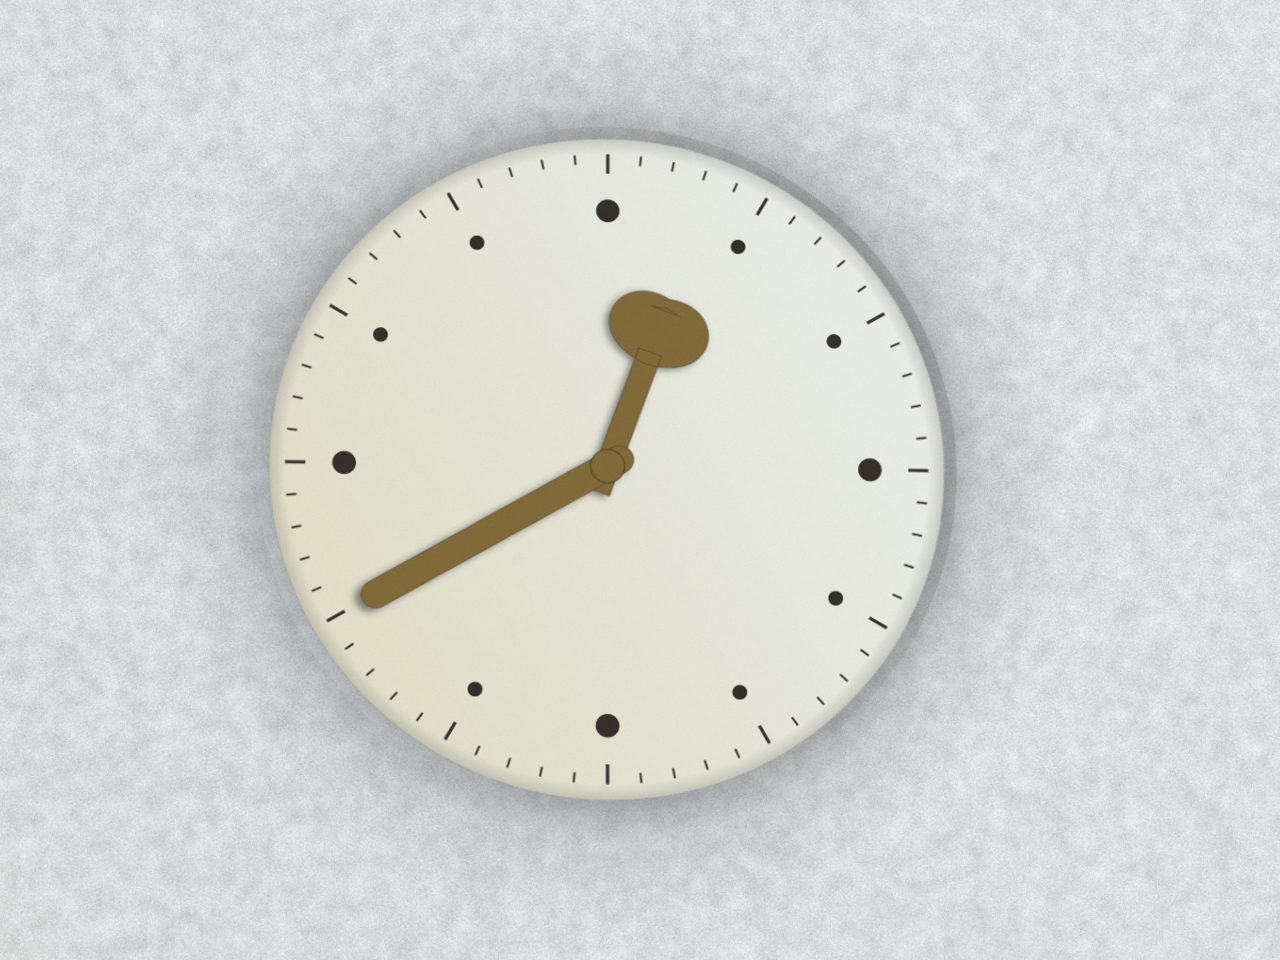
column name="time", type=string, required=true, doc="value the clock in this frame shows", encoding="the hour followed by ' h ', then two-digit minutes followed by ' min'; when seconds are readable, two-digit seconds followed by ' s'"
12 h 40 min
